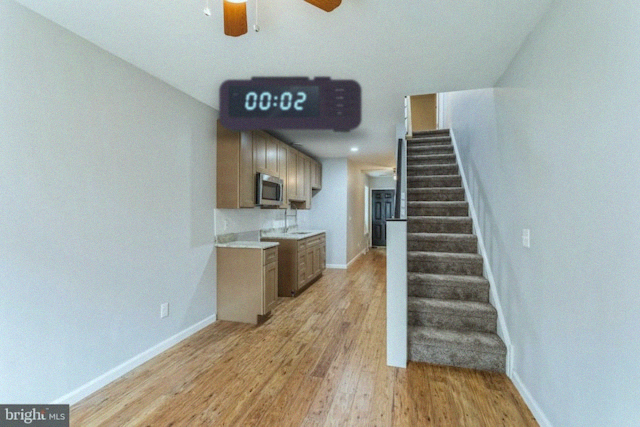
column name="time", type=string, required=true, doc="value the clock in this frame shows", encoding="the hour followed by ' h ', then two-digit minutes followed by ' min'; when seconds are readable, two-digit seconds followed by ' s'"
0 h 02 min
